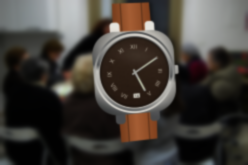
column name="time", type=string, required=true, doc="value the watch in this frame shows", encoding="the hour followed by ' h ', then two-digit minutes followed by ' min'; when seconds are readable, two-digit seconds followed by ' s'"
5 h 10 min
